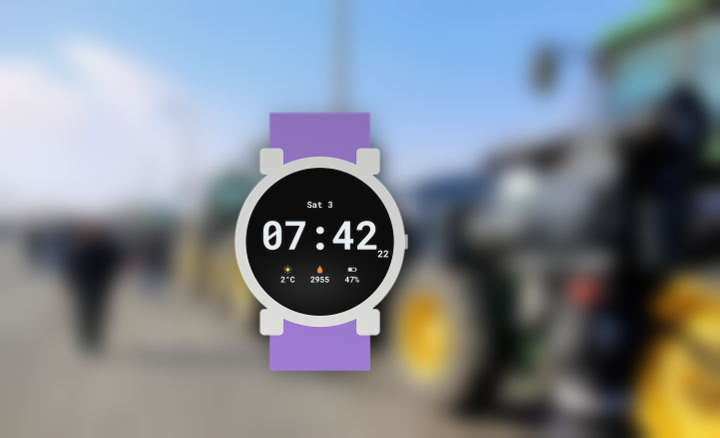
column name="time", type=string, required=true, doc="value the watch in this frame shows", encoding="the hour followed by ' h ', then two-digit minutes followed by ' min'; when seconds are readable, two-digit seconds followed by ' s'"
7 h 42 min 22 s
